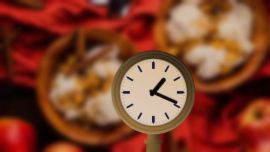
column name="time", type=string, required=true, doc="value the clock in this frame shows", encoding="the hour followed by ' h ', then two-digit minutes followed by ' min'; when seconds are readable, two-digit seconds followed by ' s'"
1 h 19 min
